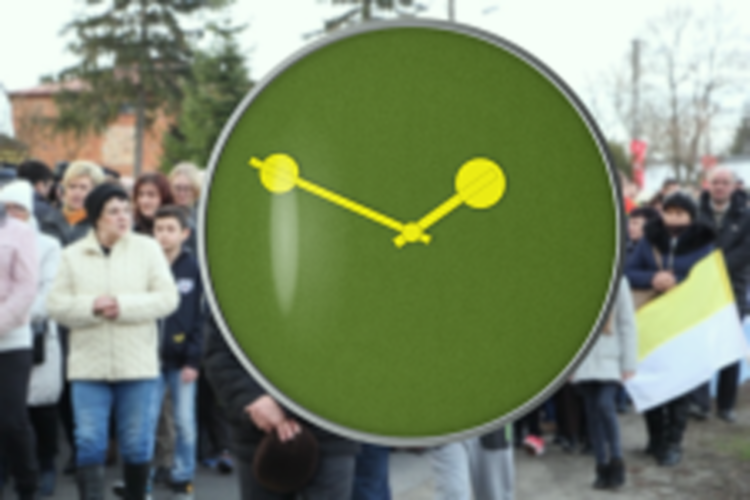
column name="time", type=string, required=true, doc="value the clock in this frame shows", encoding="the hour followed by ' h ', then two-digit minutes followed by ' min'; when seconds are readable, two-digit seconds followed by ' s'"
1 h 49 min
